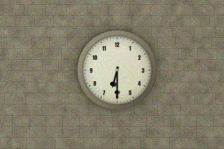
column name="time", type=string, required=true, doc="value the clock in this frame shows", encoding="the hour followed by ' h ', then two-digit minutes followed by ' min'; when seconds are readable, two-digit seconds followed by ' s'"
6 h 30 min
